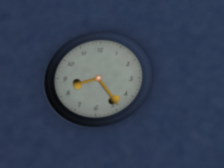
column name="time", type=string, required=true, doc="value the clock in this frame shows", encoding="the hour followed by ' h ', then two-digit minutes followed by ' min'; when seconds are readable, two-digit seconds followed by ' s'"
8 h 24 min
